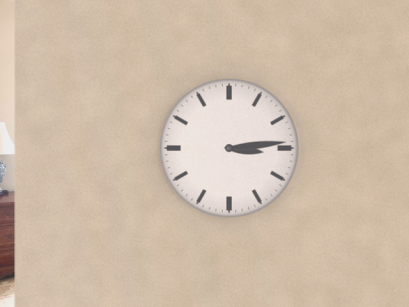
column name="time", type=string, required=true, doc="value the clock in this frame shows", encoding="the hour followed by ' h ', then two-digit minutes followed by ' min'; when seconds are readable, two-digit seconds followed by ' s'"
3 h 14 min
